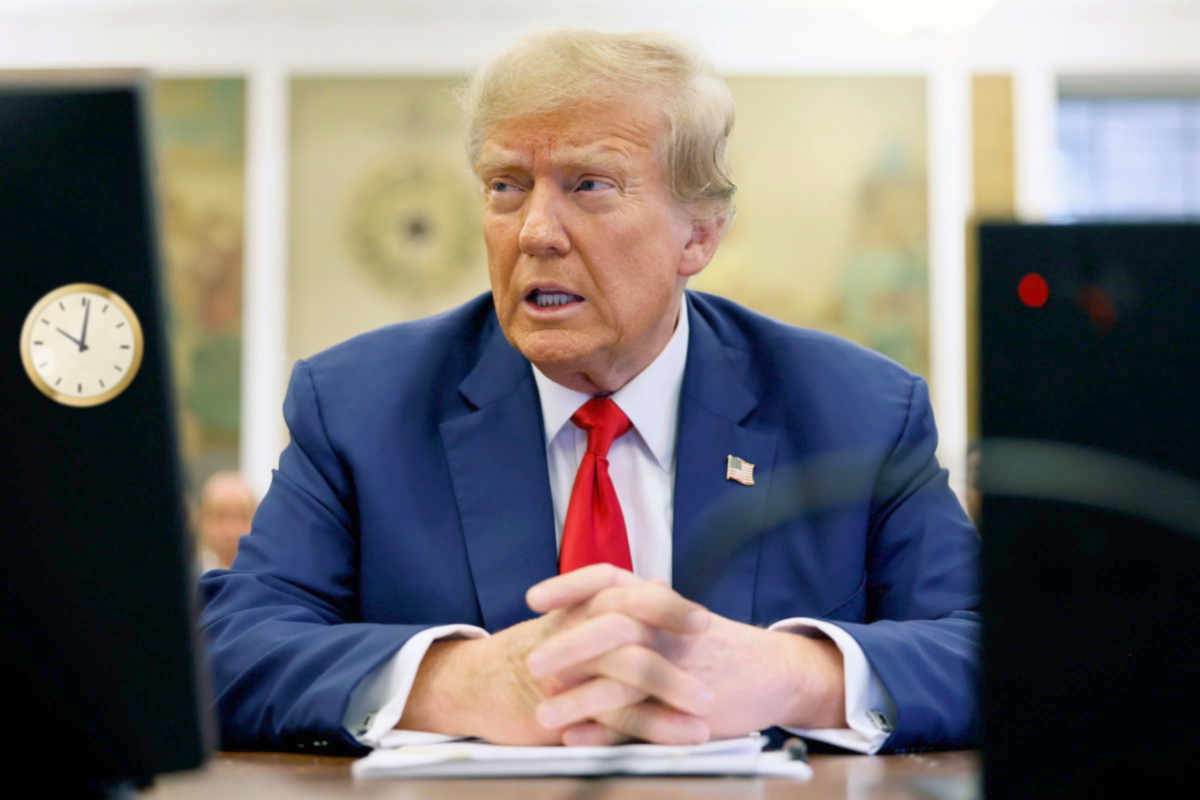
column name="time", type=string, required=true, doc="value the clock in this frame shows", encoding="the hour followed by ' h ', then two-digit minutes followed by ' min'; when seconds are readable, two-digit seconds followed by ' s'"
10 h 01 min
